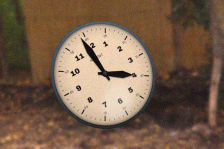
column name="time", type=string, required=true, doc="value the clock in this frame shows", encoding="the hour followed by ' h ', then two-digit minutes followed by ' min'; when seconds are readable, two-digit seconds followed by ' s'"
3 h 59 min
